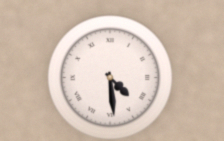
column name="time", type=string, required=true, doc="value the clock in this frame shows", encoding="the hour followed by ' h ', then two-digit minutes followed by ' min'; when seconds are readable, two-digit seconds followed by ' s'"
4 h 29 min
